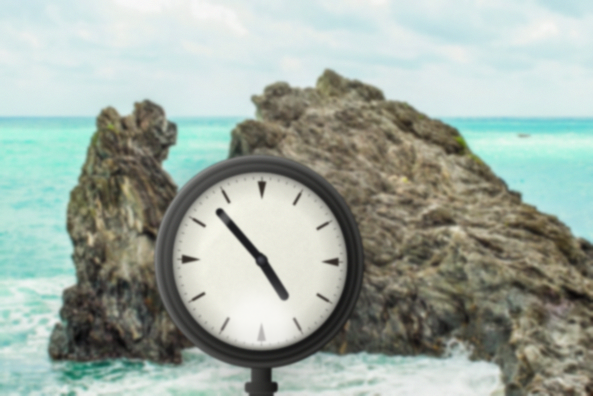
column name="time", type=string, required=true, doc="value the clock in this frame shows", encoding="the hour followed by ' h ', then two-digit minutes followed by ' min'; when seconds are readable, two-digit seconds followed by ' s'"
4 h 53 min
